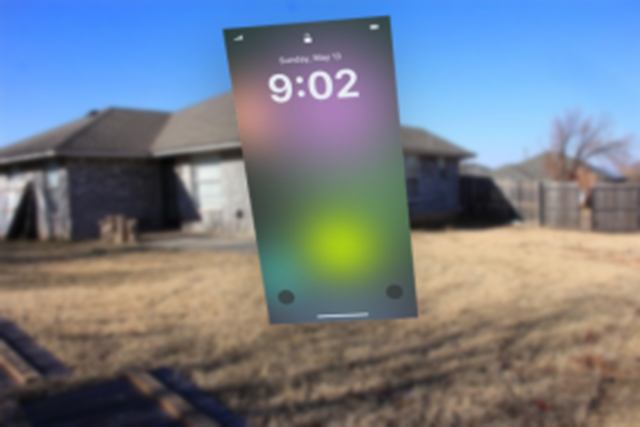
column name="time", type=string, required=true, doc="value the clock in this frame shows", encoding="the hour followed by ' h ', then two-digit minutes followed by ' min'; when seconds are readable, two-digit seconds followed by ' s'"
9 h 02 min
